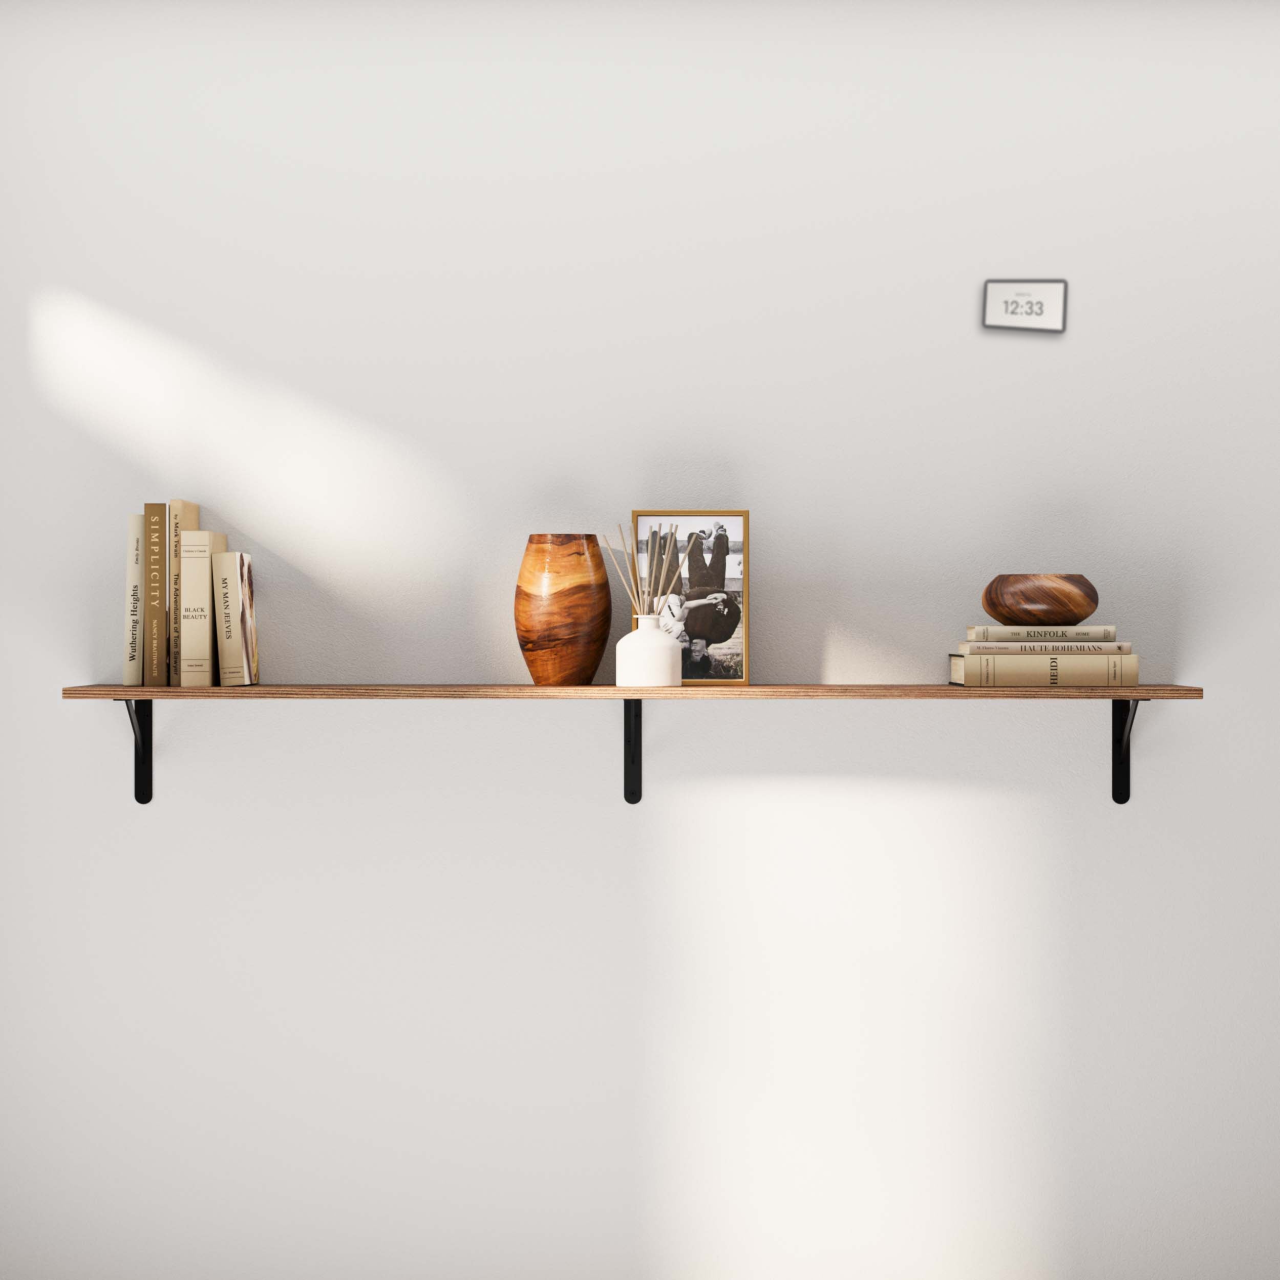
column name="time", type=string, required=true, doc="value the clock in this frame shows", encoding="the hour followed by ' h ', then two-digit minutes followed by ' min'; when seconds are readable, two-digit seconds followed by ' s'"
12 h 33 min
